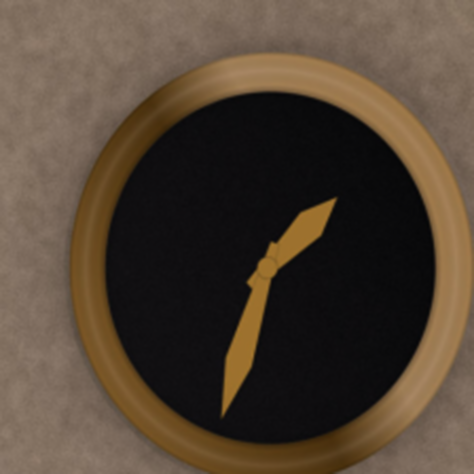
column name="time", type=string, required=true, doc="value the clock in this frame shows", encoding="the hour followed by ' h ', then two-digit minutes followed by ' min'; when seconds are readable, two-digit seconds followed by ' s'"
1 h 33 min
